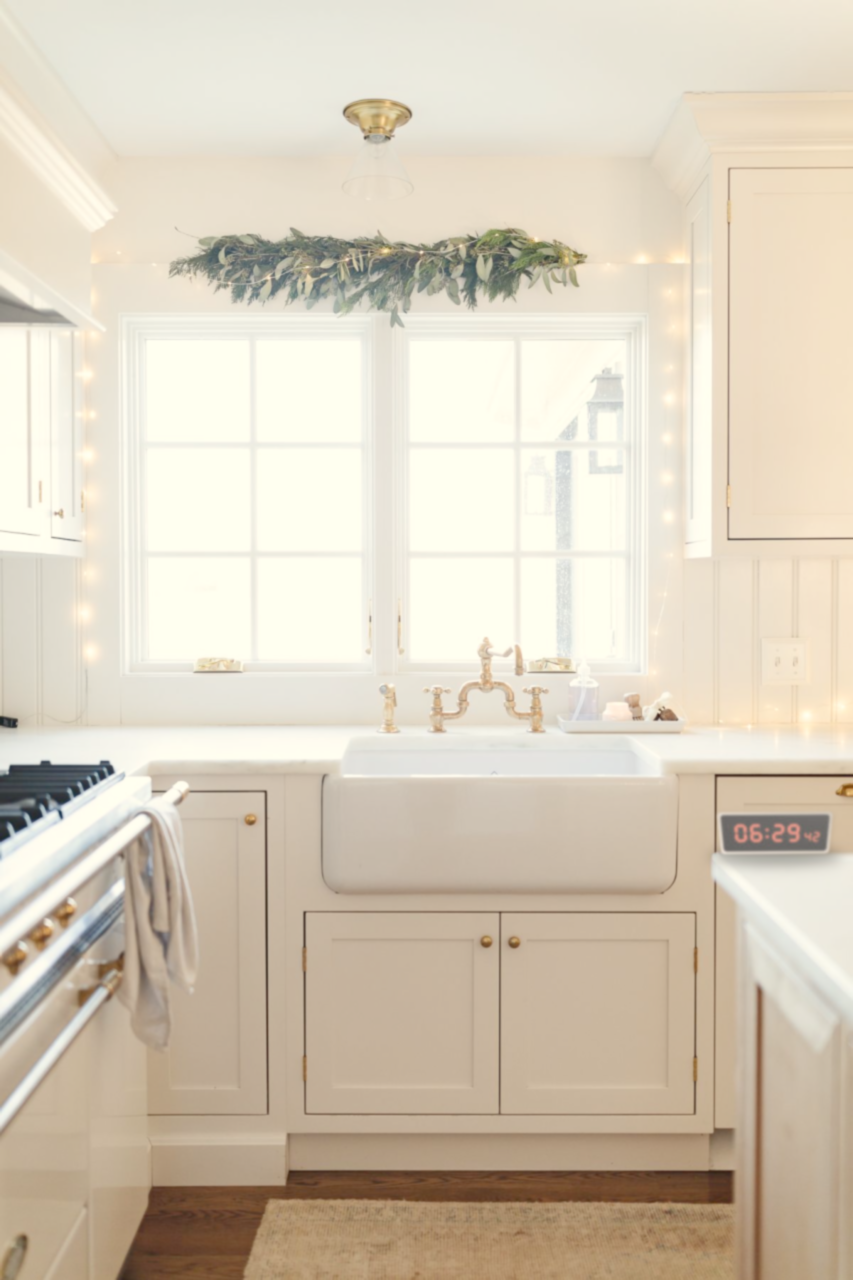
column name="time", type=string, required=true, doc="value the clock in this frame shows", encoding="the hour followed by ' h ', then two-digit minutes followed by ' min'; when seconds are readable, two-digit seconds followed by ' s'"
6 h 29 min
